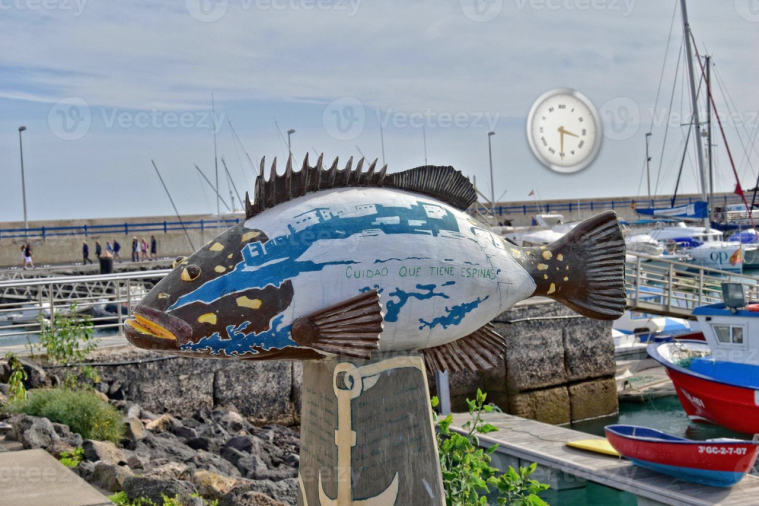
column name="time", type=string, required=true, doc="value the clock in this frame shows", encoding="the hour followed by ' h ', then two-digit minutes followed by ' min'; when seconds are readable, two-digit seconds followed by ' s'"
3 h 30 min
